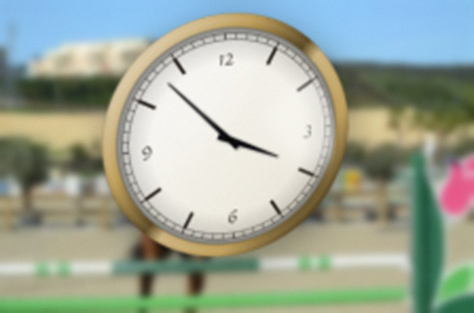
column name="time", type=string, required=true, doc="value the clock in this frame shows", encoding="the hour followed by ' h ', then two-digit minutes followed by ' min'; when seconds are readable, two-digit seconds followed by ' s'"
3 h 53 min
